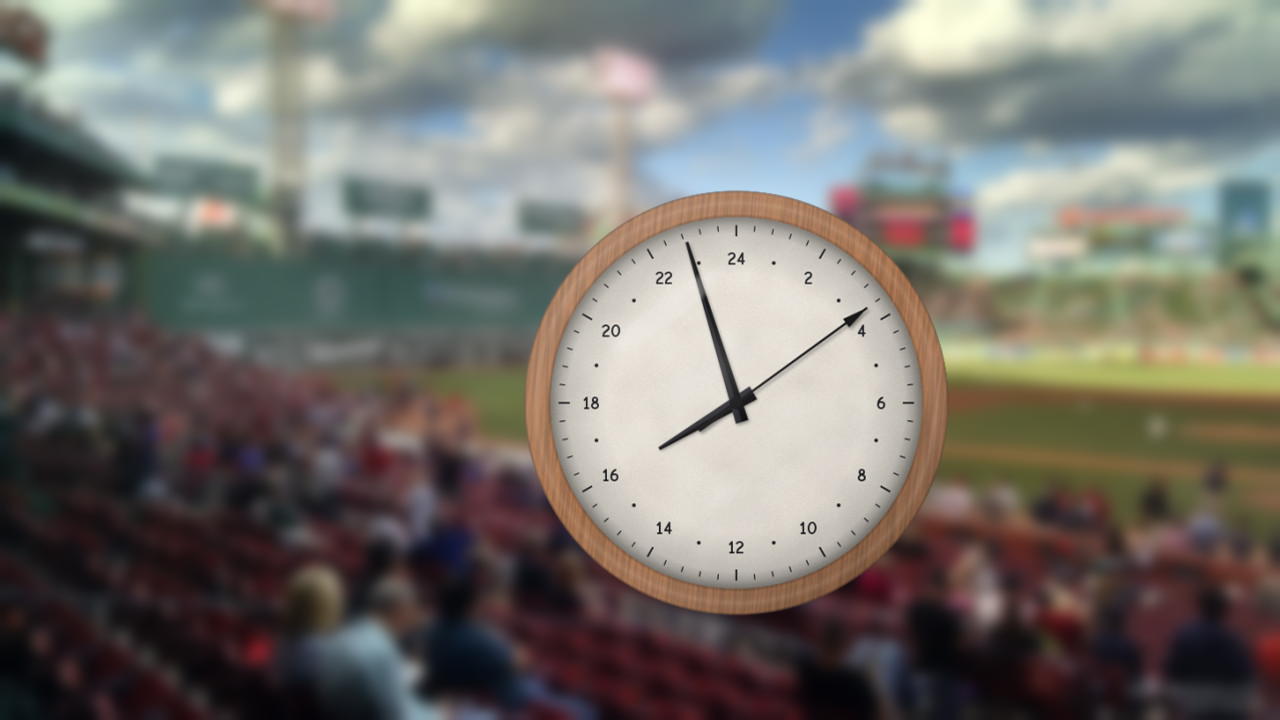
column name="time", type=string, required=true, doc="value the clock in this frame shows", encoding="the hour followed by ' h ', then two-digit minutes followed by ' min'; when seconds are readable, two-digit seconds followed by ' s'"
15 h 57 min 09 s
